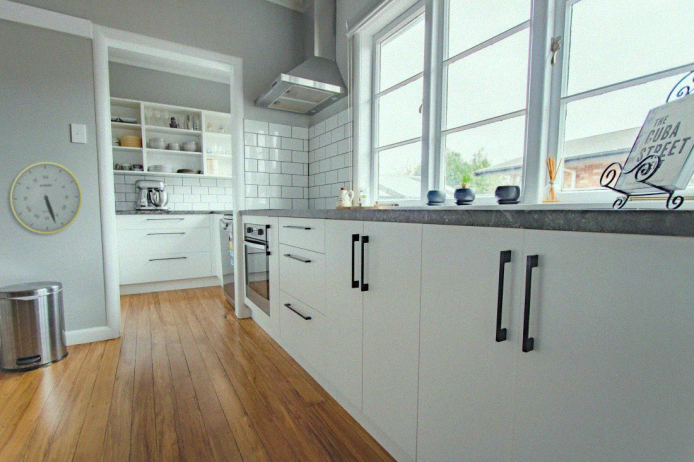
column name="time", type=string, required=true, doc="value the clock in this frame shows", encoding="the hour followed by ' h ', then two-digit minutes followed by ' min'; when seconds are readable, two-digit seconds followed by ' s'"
5 h 27 min
